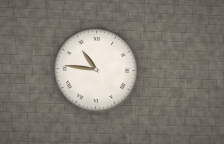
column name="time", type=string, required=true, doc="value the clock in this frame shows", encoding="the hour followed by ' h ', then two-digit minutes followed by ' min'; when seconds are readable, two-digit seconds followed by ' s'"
10 h 46 min
